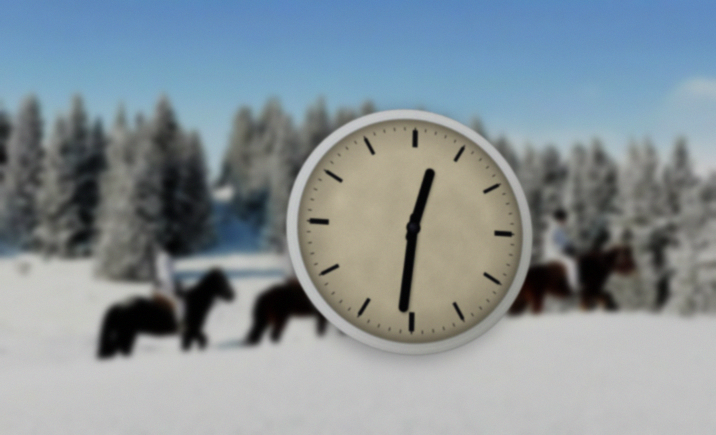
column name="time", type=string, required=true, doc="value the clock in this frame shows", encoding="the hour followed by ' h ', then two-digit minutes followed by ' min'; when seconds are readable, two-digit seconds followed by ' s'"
12 h 31 min
